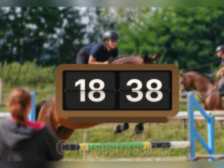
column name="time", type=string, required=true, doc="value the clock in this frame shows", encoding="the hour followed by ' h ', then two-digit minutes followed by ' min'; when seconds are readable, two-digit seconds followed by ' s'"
18 h 38 min
